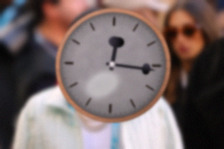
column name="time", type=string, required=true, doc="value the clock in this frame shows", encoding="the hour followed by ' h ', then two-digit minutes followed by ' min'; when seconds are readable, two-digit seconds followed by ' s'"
12 h 16 min
